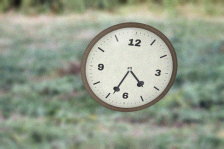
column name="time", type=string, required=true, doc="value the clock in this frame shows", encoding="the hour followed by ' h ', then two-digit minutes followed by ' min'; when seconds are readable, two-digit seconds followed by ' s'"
4 h 34 min
